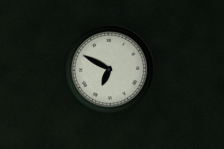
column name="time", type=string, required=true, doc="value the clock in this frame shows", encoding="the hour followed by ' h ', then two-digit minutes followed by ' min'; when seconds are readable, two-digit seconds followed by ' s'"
6 h 50 min
